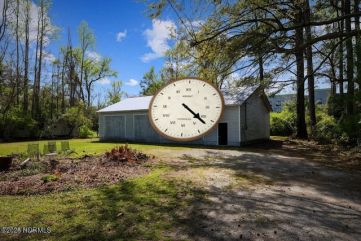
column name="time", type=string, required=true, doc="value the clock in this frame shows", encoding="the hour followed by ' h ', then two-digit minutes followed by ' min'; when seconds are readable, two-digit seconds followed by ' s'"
4 h 22 min
